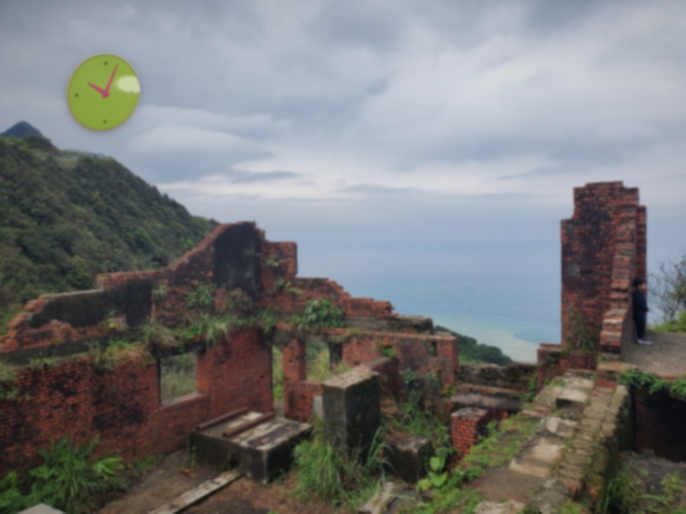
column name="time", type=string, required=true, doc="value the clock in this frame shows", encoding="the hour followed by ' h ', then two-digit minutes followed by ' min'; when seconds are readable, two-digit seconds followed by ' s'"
10 h 04 min
